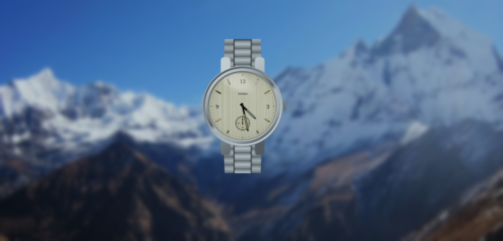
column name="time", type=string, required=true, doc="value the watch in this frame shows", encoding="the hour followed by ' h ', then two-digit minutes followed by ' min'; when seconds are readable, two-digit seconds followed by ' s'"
4 h 28 min
